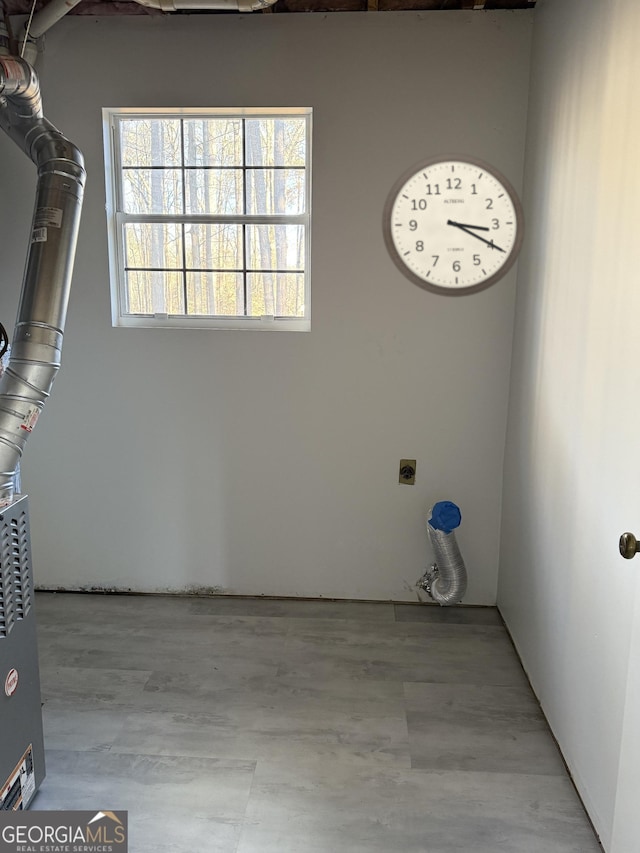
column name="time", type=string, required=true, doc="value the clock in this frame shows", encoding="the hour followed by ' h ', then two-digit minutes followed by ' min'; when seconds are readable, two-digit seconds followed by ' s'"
3 h 20 min
